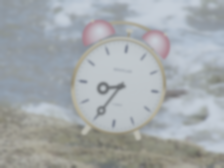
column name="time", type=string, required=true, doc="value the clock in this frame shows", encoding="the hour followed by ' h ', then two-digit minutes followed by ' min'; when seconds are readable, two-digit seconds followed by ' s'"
8 h 35 min
